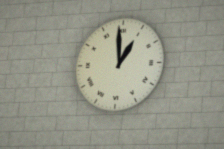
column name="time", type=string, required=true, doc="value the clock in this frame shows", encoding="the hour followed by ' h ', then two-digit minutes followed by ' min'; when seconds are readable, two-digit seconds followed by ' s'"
12 h 59 min
